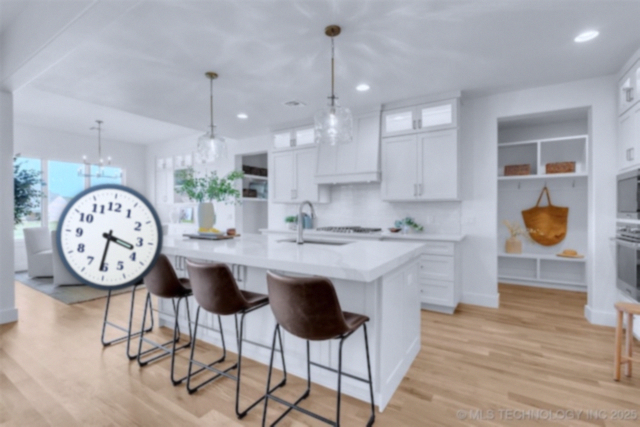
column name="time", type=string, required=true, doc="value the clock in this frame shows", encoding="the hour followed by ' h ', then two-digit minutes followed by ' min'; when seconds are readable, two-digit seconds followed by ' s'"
3 h 31 min
